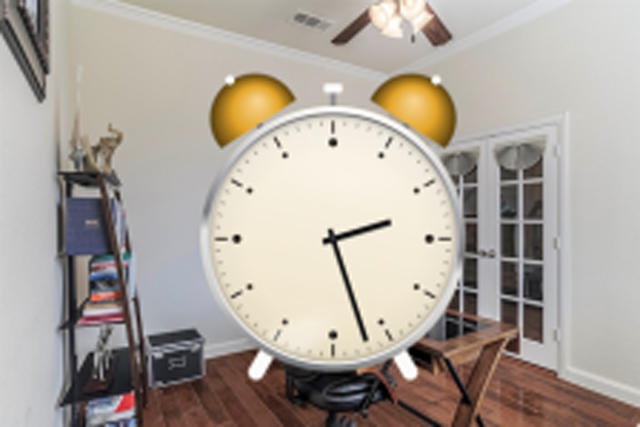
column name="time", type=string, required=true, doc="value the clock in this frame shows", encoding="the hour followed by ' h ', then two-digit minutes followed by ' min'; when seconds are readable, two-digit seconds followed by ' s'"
2 h 27 min
